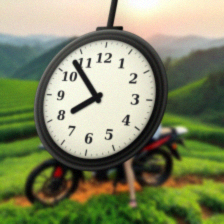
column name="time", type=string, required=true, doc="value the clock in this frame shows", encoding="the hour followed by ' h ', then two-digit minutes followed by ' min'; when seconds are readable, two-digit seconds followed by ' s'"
7 h 53 min
